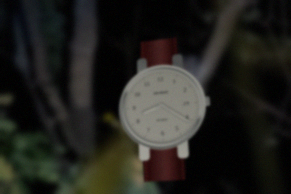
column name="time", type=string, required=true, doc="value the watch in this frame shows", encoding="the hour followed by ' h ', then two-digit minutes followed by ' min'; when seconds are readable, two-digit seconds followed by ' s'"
8 h 21 min
